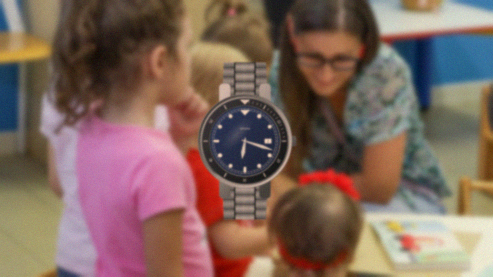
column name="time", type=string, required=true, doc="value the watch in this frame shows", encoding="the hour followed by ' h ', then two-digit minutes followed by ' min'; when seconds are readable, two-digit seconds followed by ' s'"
6 h 18 min
